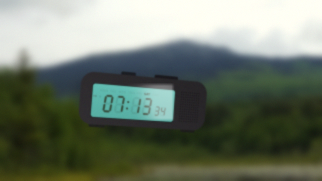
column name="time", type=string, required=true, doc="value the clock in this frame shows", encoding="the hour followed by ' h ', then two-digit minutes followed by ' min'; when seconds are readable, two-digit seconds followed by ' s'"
7 h 13 min 34 s
